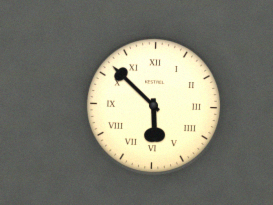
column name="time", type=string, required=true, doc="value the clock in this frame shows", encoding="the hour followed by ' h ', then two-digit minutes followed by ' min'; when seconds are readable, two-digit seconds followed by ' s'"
5 h 52 min
